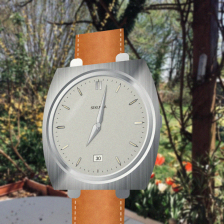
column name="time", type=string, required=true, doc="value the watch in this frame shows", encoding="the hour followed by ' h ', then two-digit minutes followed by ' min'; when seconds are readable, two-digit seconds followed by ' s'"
7 h 02 min
